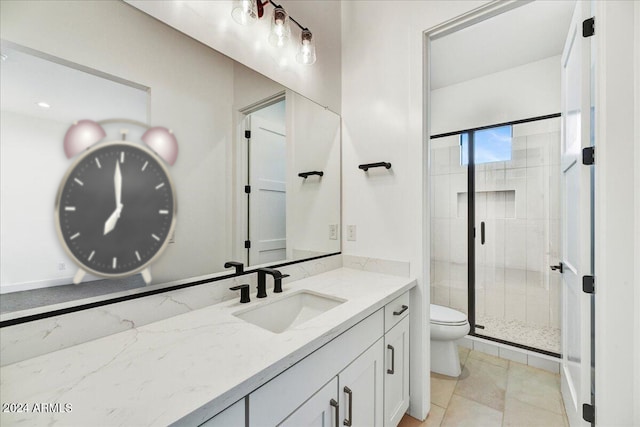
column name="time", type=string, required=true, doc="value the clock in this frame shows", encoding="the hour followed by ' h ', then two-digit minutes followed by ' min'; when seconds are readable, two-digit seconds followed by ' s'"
6 h 59 min
